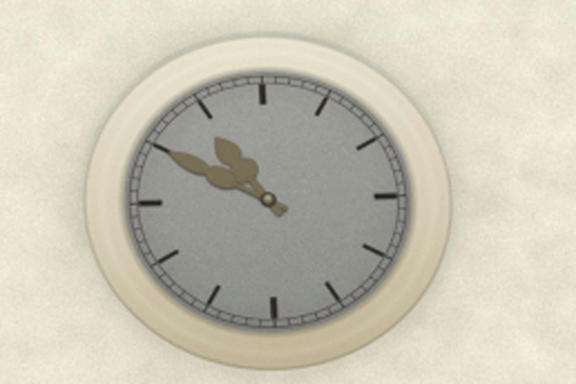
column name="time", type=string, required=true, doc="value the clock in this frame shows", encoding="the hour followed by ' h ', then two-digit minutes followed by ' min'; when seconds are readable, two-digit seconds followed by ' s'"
10 h 50 min
